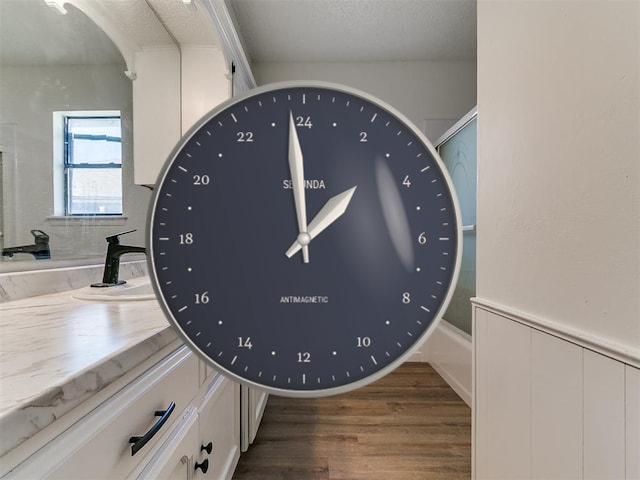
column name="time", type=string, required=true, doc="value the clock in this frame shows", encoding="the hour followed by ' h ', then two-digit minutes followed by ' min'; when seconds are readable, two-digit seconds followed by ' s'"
2 h 59 min
